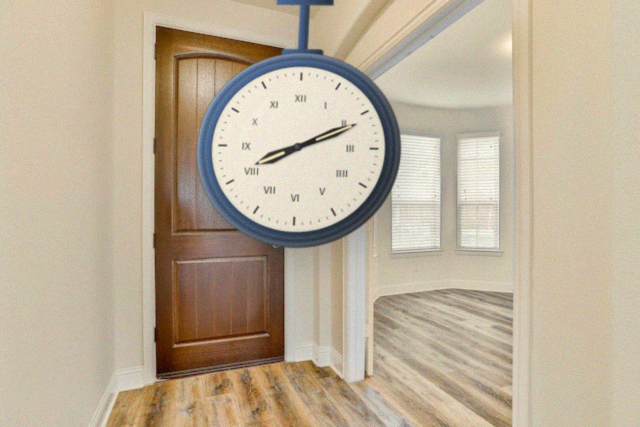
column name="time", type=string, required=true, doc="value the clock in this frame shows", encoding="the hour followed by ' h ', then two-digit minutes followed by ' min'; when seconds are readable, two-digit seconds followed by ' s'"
8 h 11 min
